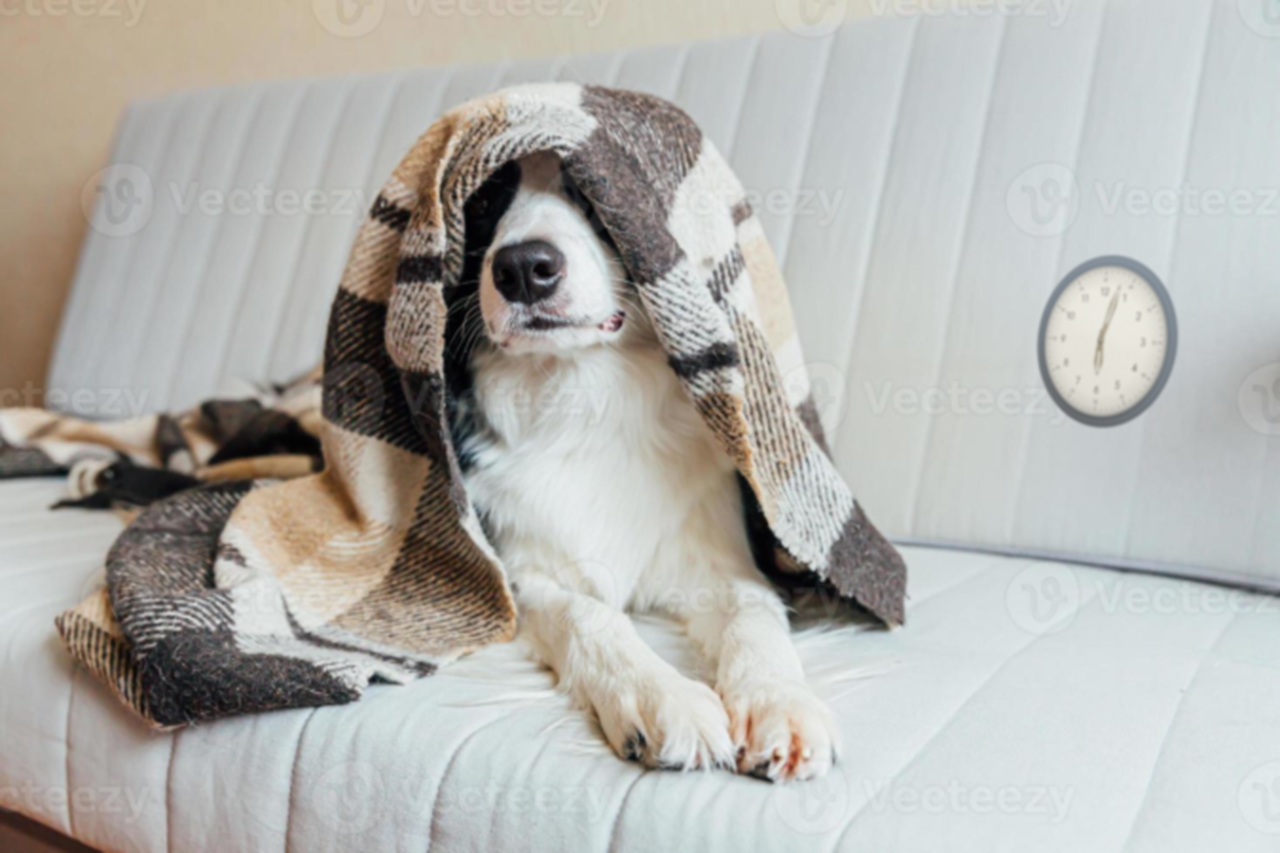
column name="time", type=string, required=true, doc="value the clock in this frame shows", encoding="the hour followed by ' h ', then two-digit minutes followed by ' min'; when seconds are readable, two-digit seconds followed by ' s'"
6 h 03 min
